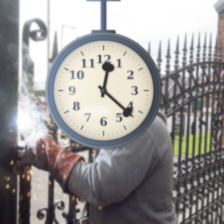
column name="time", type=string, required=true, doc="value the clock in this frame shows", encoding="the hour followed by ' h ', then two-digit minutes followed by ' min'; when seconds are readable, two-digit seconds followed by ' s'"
12 h 22 min
